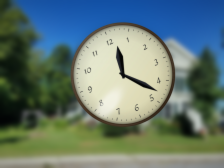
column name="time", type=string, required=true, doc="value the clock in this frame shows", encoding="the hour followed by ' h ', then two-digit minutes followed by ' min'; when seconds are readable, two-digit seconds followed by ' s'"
12 h 23 min
